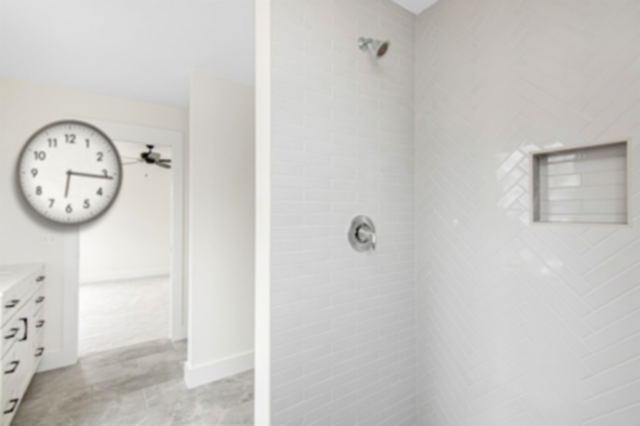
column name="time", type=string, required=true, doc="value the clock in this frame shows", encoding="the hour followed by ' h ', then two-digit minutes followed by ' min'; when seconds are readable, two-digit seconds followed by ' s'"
6 h 16 min
